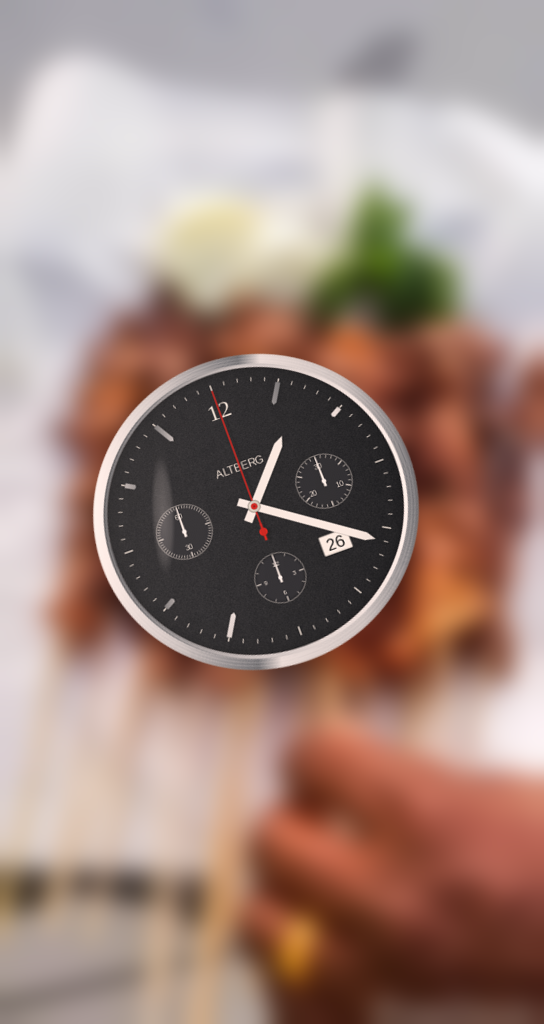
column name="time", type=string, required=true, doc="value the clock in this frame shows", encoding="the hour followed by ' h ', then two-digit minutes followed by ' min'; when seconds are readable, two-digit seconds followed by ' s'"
1 h 21 min
